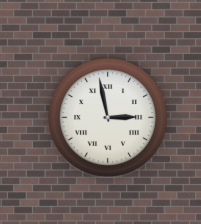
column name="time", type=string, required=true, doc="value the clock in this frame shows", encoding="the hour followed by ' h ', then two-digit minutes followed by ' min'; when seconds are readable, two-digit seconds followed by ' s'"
2 h 58 min
